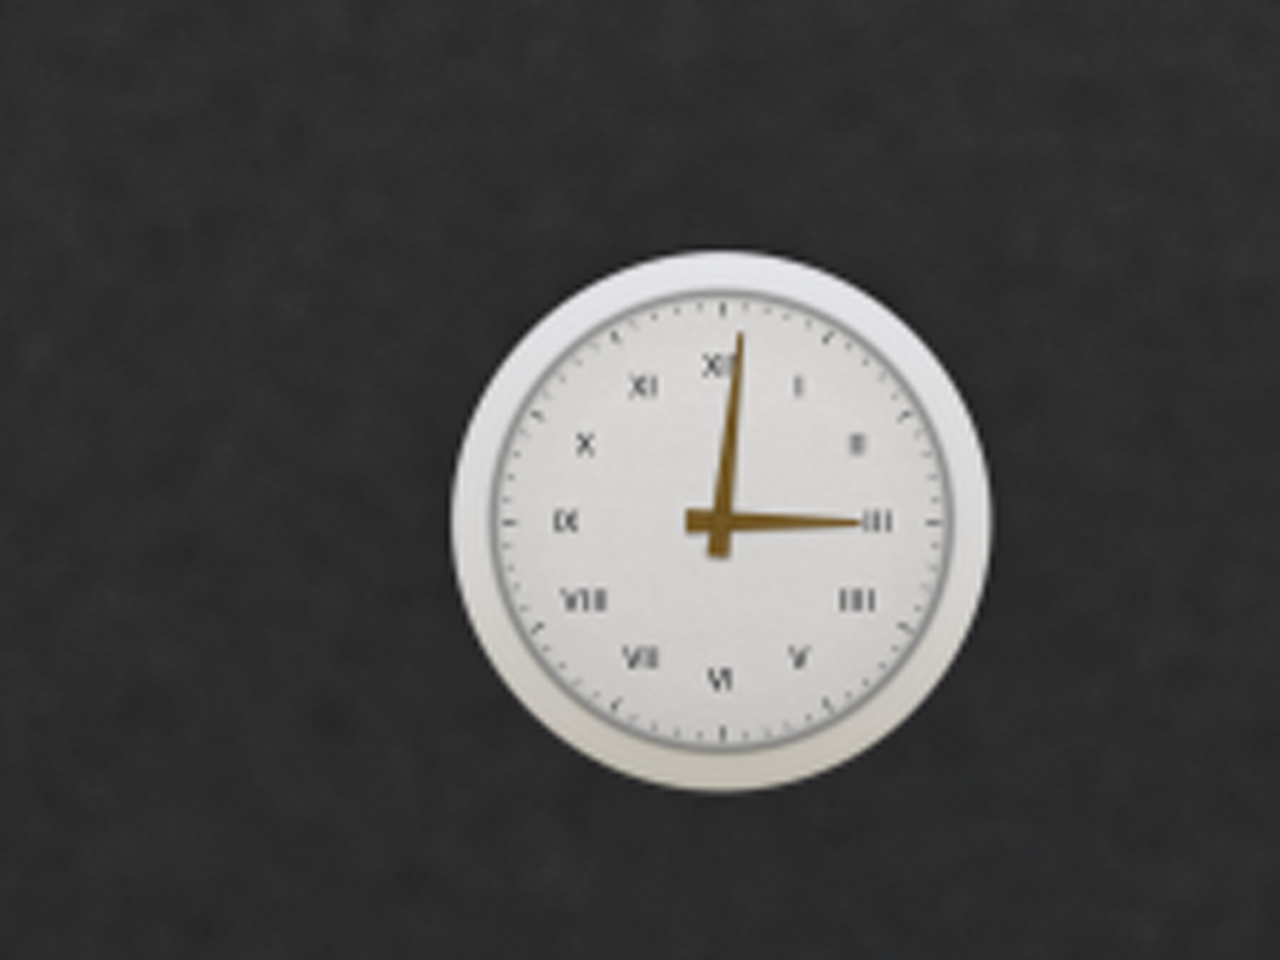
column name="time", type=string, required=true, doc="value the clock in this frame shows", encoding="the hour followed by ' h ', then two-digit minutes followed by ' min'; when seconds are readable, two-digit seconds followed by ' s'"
3 h 01 min
